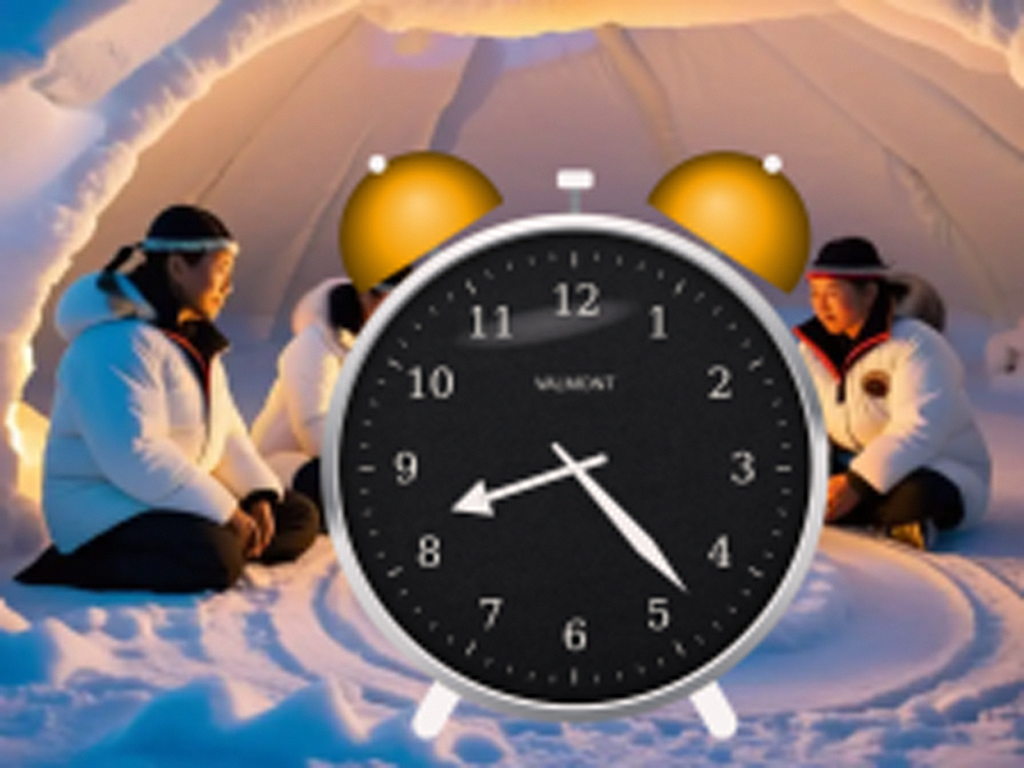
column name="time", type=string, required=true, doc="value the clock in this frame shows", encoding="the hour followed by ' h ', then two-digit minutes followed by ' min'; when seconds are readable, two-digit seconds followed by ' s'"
8 h 23 min
